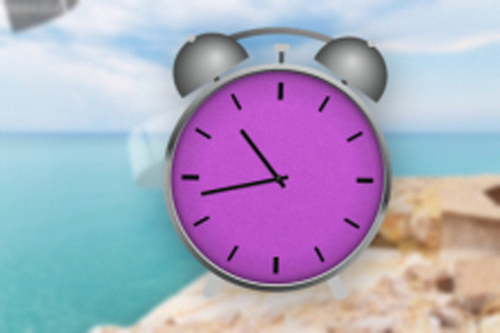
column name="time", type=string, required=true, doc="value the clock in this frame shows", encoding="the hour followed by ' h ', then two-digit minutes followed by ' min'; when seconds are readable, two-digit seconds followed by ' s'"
10 h 43 min
